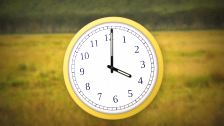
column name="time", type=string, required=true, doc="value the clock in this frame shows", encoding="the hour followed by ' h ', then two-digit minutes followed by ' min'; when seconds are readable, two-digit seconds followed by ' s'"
4 h 01 min
